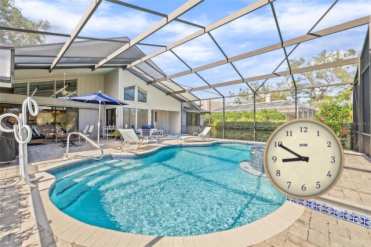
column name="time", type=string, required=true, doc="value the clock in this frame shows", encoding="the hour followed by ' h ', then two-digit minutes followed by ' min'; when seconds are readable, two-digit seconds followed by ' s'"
8 h 50 min
